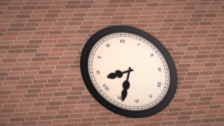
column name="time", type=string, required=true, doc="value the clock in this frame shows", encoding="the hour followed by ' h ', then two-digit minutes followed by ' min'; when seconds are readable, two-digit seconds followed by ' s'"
8 h 34 min
